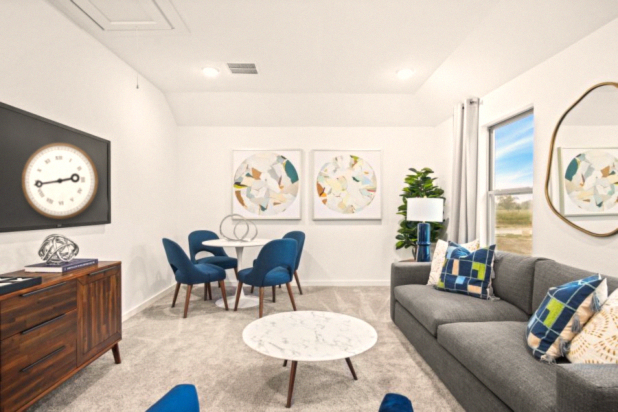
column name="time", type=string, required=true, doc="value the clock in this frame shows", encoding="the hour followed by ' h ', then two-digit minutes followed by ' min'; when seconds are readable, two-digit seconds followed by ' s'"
2 h 44 min
